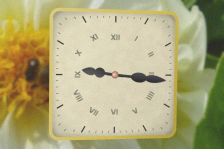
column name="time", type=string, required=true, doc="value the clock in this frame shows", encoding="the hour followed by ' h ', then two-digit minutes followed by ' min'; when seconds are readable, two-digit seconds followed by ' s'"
9 h 16 min
